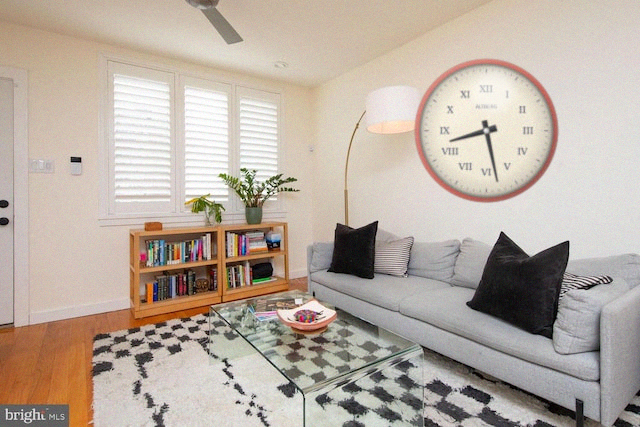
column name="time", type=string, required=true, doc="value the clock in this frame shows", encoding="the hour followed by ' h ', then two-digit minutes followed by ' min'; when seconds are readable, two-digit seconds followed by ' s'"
8 h 28 min
